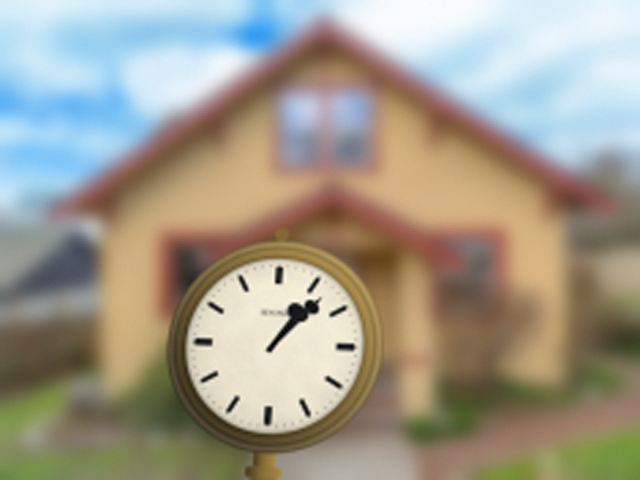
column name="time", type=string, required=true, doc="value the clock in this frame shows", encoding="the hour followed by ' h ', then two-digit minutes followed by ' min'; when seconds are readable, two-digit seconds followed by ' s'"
1 h 07 min
